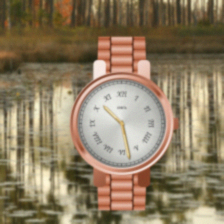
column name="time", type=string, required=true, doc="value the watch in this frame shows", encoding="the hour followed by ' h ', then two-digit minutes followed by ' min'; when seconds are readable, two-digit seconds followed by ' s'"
10 h 28 min
